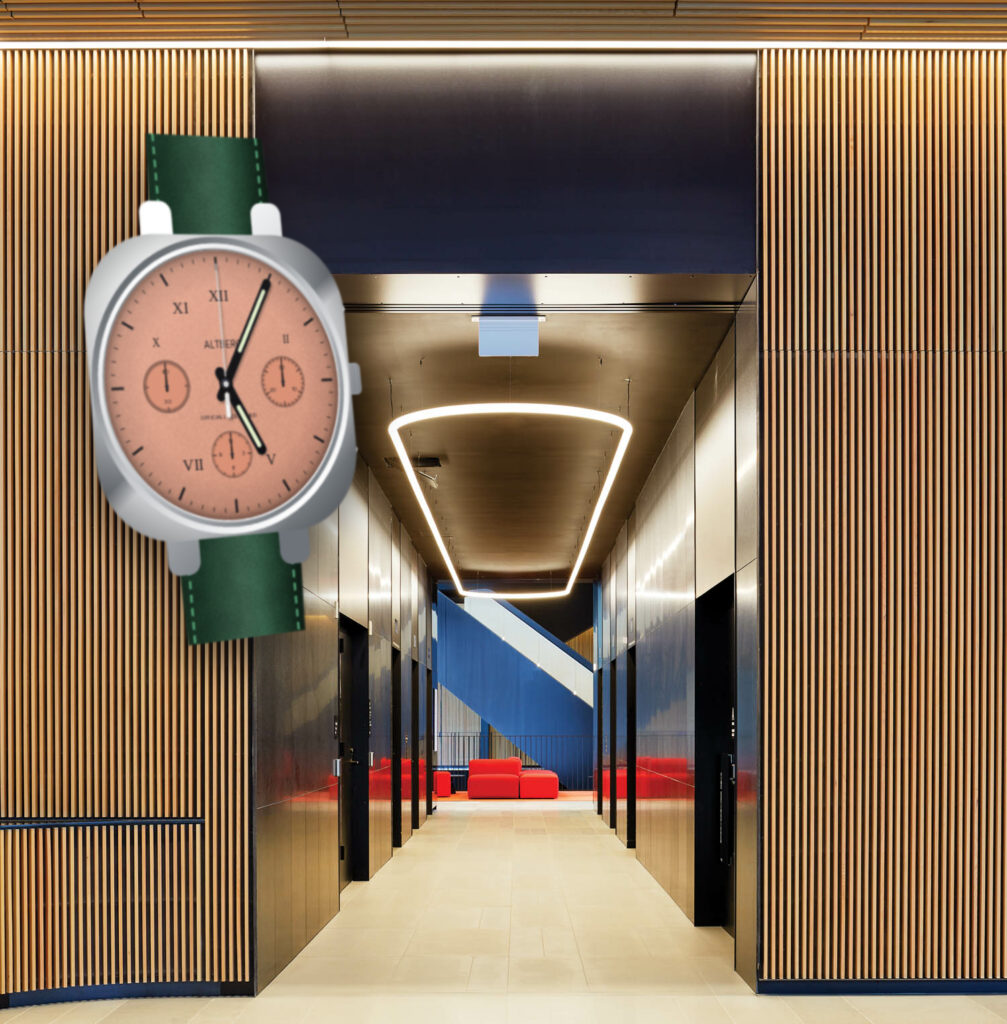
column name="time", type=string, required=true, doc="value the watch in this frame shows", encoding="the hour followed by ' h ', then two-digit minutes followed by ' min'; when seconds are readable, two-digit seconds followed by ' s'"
5 h 05 min
